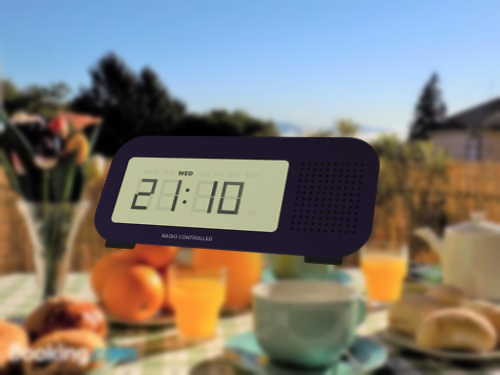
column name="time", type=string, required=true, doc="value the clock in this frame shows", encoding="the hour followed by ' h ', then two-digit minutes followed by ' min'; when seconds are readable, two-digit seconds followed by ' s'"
21 h 10 min
